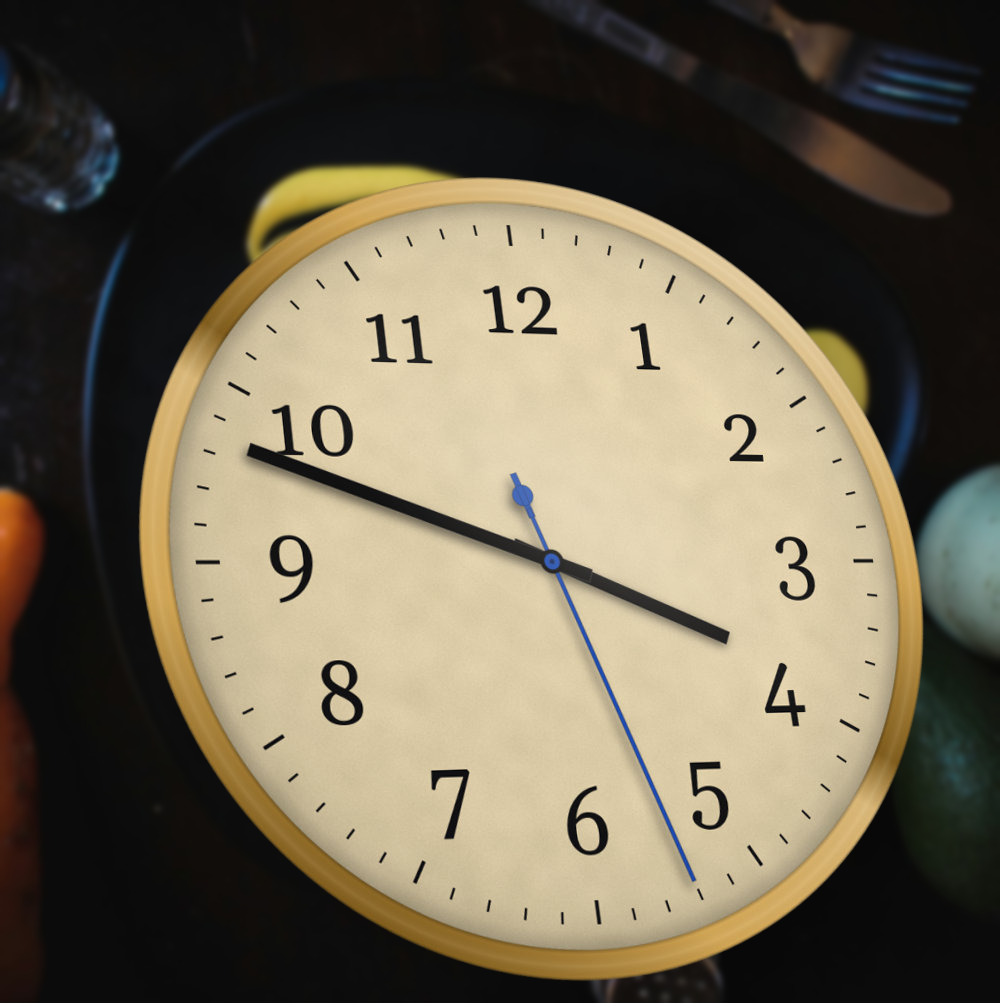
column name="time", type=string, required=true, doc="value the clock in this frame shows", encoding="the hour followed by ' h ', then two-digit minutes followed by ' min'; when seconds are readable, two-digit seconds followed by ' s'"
3 h 48 min 27 s
